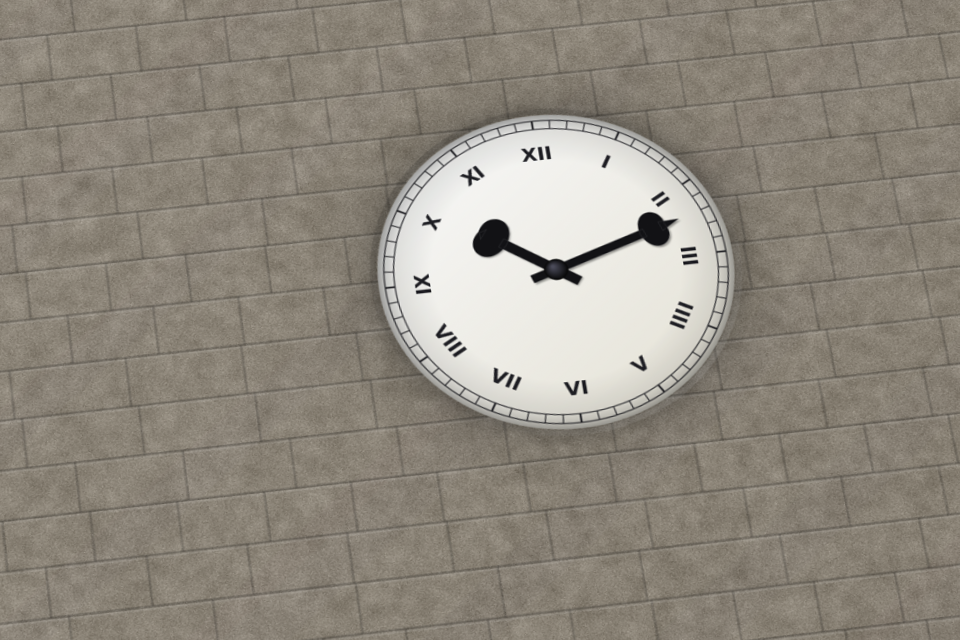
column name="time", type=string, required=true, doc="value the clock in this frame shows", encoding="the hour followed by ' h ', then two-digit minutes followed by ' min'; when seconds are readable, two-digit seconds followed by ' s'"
10 h 12 min
